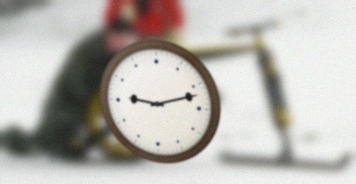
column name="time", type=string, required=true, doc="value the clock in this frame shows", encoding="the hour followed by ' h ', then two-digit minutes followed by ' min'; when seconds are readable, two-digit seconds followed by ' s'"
9 h 12 min
